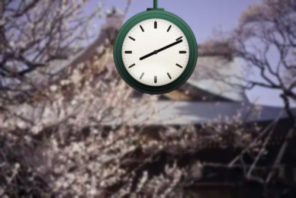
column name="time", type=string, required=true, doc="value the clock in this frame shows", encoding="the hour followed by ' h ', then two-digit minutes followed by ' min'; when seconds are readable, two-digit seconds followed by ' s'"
8 h 11 min
